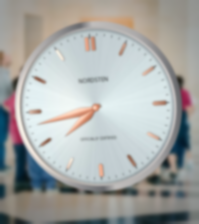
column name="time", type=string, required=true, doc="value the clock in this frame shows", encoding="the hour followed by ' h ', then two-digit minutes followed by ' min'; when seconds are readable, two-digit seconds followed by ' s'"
7 h 43 min
